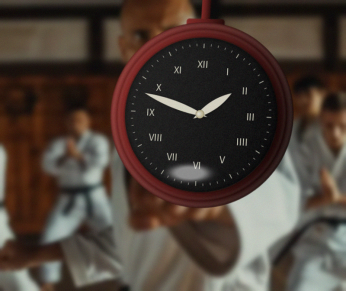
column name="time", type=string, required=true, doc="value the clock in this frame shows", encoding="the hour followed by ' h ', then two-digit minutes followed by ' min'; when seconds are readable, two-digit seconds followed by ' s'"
1 h 48 min
